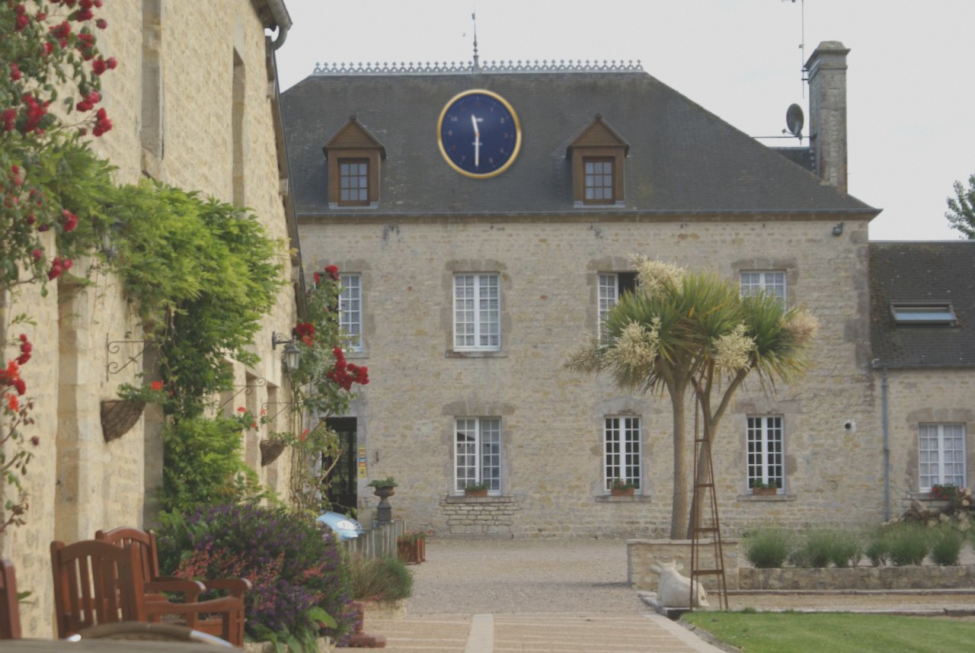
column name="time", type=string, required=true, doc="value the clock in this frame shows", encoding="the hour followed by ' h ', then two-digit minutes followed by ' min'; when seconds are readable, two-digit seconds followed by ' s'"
11 h 30 min
